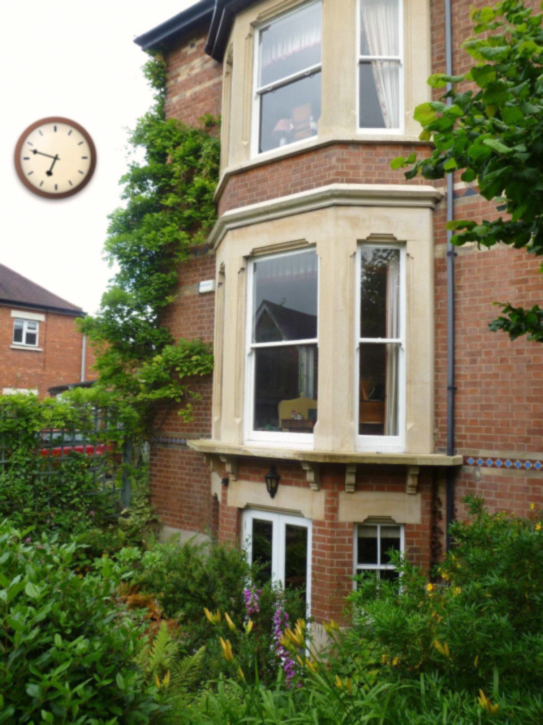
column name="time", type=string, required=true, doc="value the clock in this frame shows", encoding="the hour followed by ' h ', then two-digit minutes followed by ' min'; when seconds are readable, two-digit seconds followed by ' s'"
6 h 48 min
